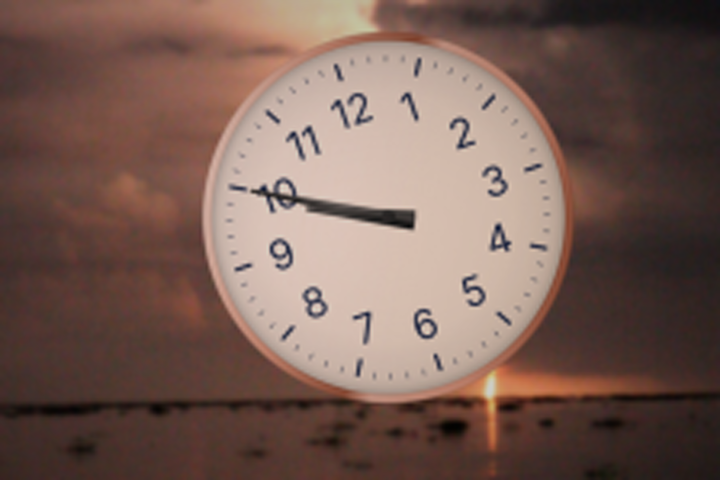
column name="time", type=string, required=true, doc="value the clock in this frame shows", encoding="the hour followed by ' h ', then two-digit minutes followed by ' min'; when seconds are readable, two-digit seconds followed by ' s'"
9 h 50 min
